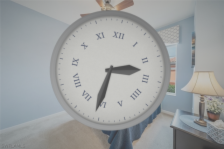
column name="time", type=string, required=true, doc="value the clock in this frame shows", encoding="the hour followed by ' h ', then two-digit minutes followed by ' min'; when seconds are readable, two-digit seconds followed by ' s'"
2 h 31 min
